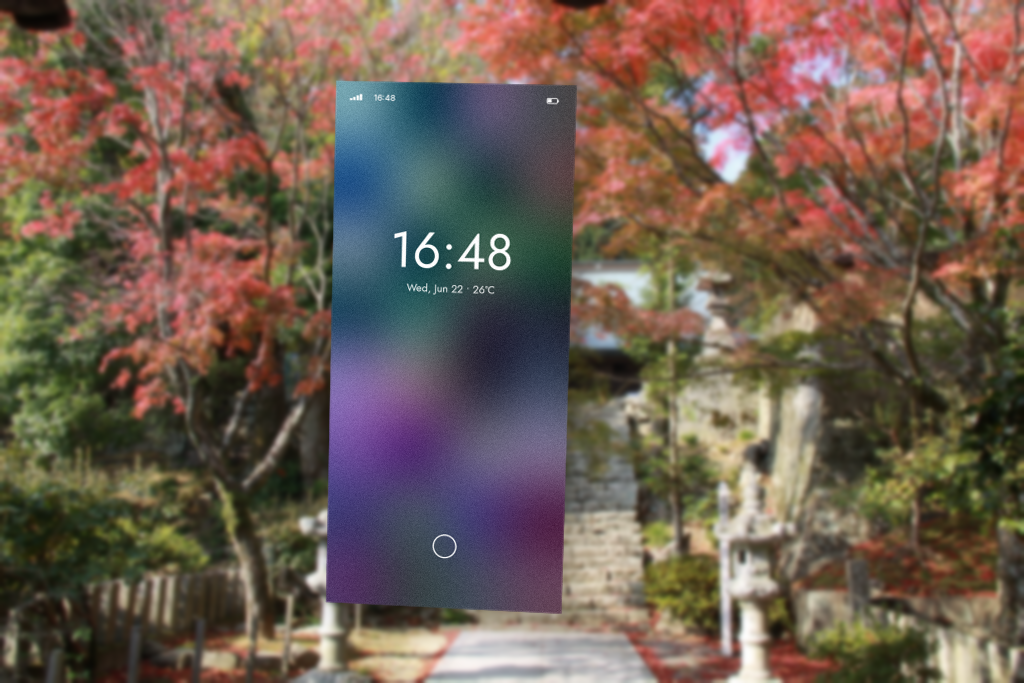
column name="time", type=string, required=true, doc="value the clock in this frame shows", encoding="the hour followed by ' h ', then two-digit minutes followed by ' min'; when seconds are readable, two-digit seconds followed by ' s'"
16 h 48 min
